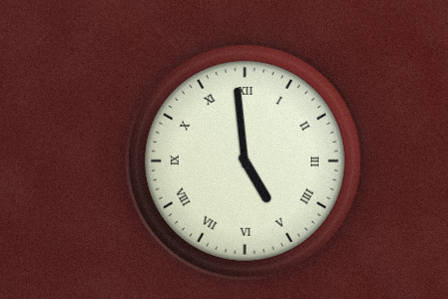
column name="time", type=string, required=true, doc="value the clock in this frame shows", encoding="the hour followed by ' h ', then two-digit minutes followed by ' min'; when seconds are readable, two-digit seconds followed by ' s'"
4 h 59 min
